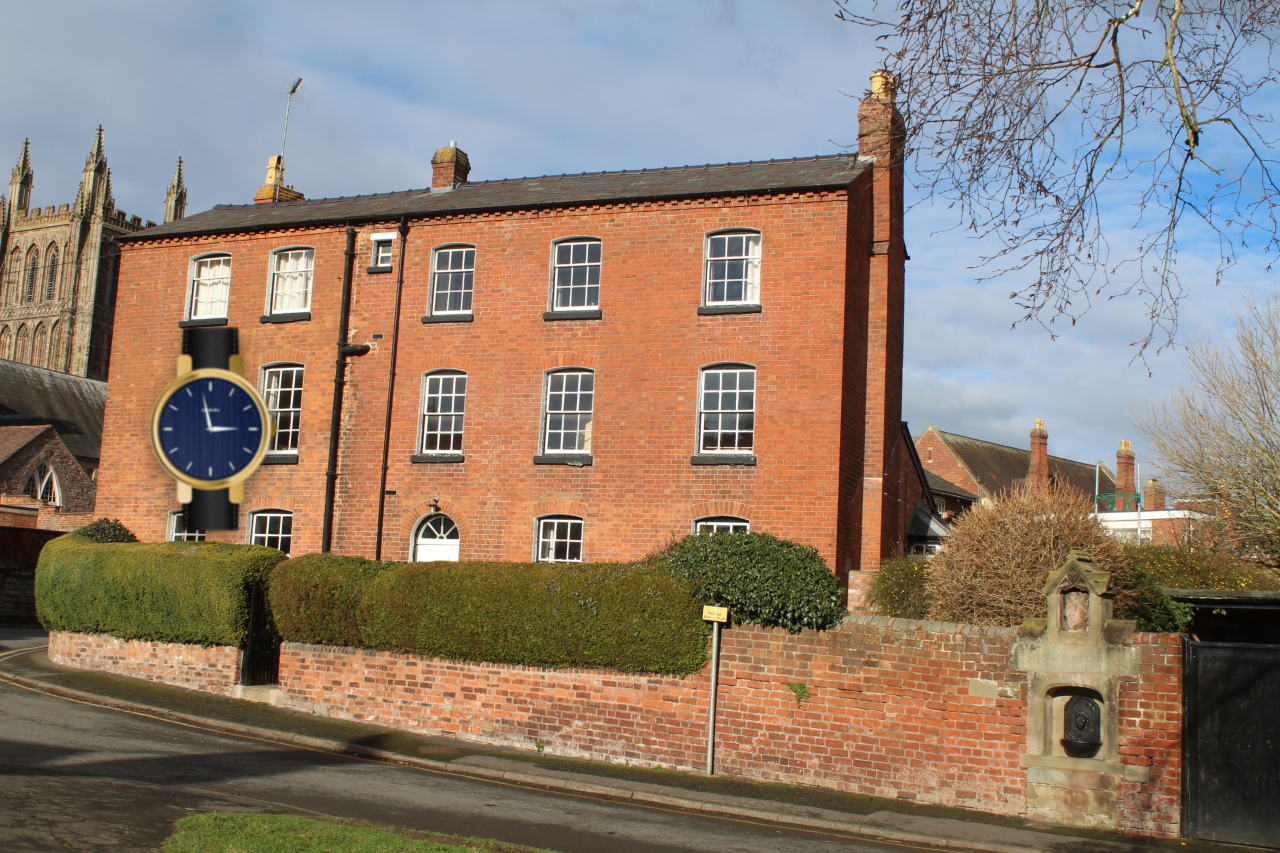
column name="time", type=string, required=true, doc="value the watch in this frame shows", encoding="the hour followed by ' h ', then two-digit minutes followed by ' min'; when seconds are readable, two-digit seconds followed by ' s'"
2 h 58 min
